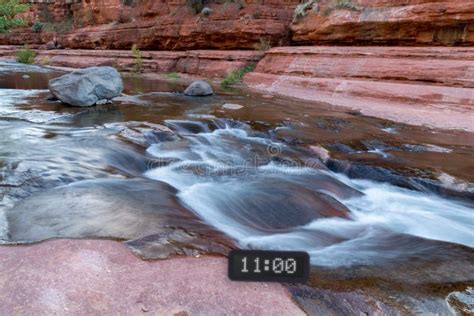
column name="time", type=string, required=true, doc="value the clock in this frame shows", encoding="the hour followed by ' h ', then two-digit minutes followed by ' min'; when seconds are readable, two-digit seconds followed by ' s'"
11 h 00 min
